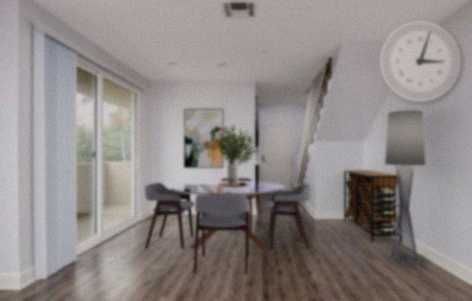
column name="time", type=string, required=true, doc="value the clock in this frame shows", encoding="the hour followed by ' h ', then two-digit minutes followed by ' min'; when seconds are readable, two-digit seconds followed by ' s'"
3 h 03 min
